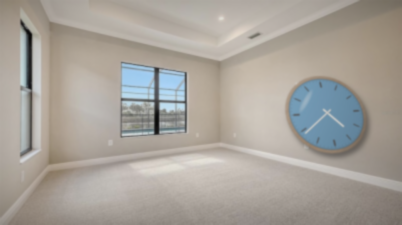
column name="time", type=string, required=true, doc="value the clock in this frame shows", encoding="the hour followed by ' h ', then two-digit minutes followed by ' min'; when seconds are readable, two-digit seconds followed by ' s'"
4 h 39 min
